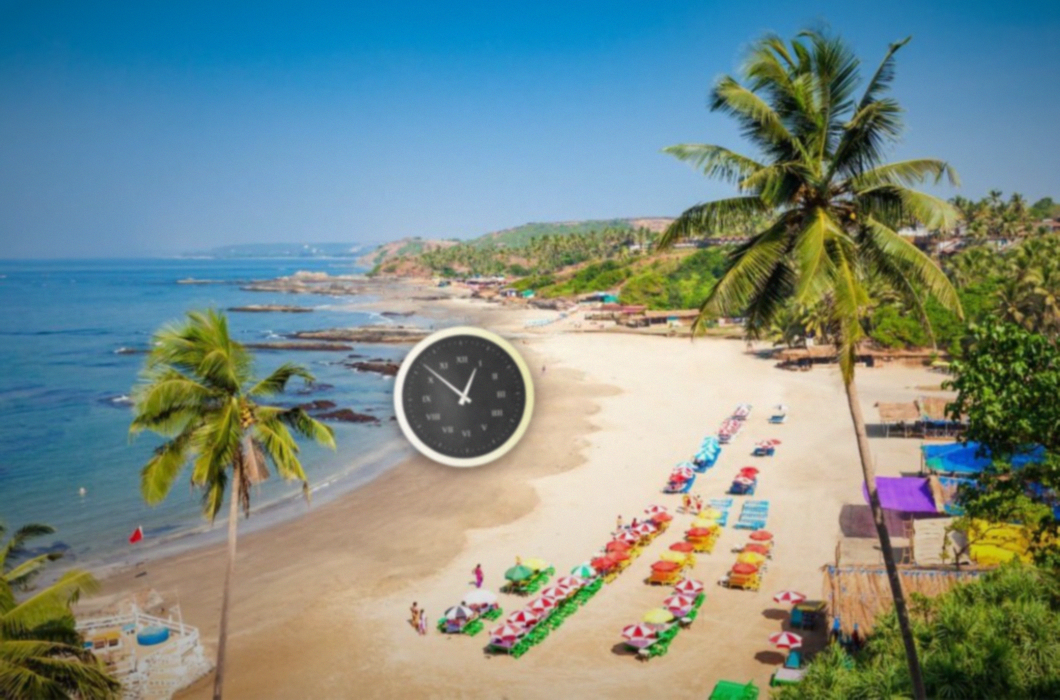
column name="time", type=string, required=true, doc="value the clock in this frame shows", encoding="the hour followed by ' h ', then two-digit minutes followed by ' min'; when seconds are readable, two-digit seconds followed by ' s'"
12 h 52 min
